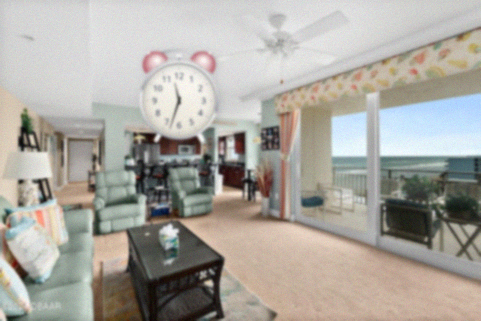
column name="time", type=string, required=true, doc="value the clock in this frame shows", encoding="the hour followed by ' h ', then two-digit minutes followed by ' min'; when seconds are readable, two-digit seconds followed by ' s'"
11 h 33 min
